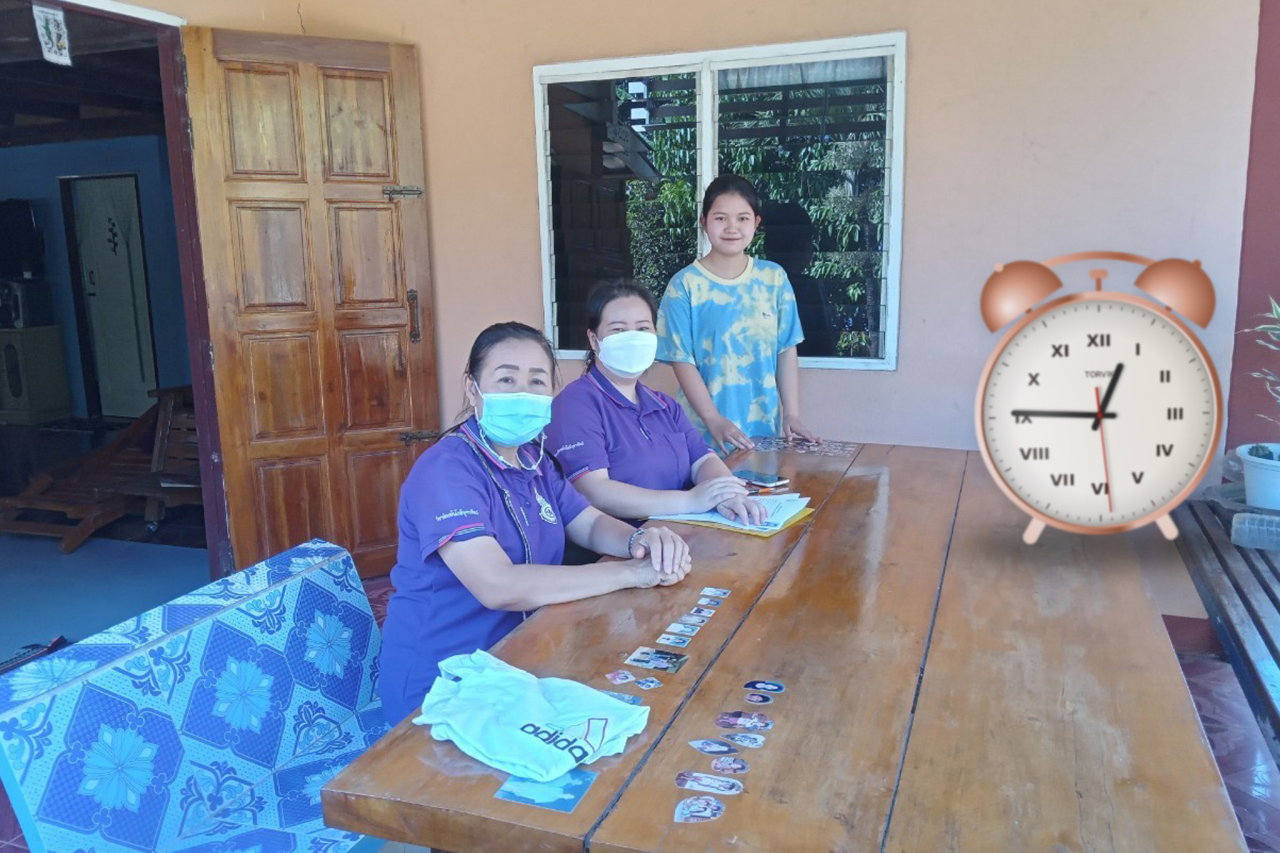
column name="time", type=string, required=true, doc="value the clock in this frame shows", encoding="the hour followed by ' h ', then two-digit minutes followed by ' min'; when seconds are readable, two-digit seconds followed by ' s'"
12 h 45 min 29 s
